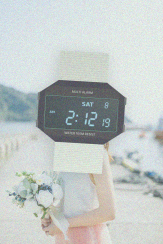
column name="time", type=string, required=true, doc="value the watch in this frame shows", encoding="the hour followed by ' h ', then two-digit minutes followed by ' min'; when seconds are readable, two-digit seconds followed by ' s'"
2 h 12 min 19 s
